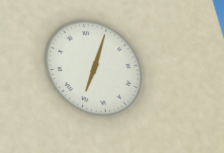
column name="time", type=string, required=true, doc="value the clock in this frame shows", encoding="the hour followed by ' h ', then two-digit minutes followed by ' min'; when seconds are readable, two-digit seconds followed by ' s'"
7 h 05 min
